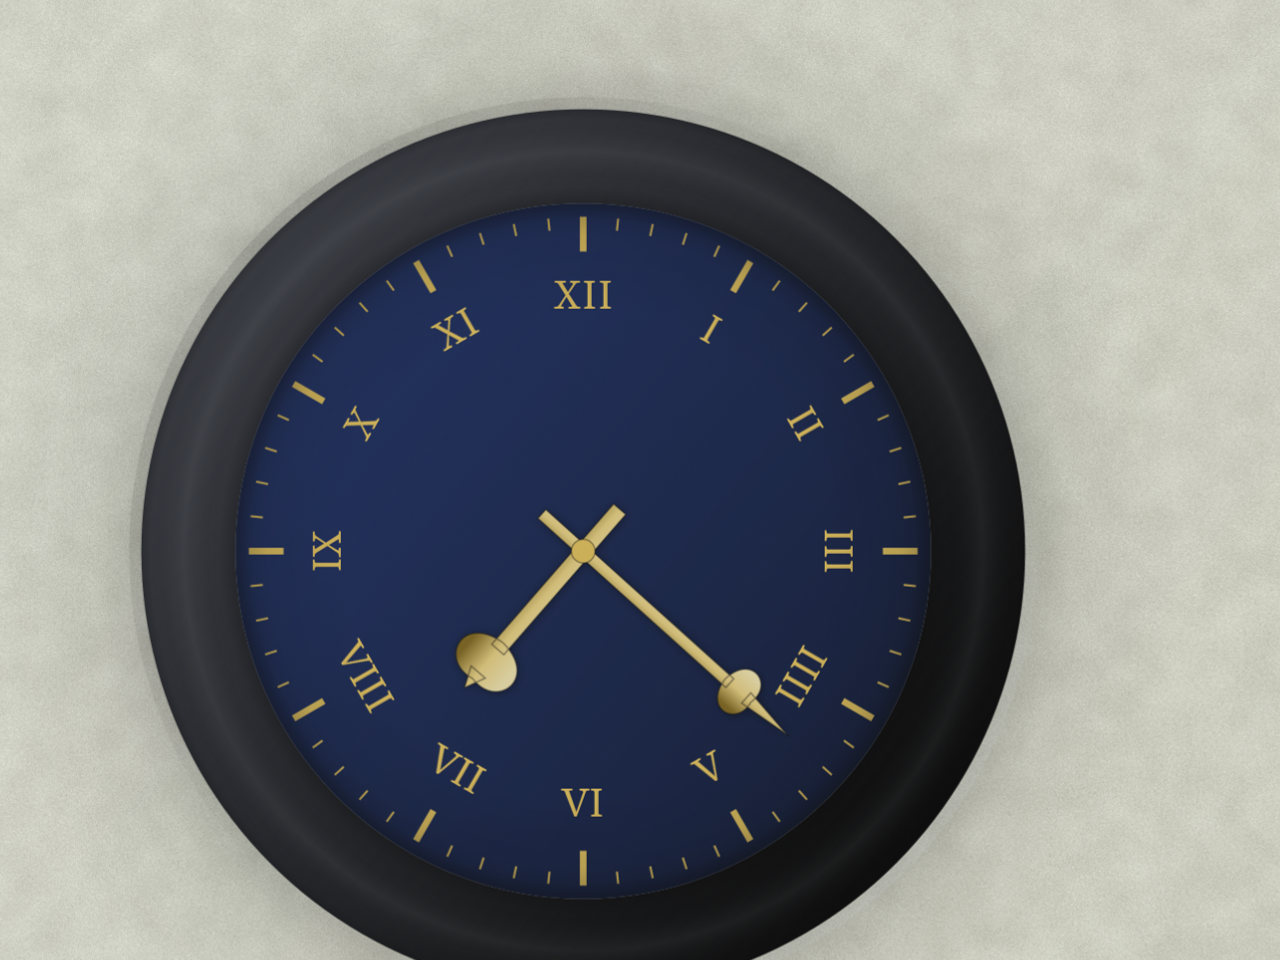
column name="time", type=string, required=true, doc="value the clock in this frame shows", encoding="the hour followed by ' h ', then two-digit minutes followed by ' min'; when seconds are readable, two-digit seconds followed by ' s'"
7 h 22 min
